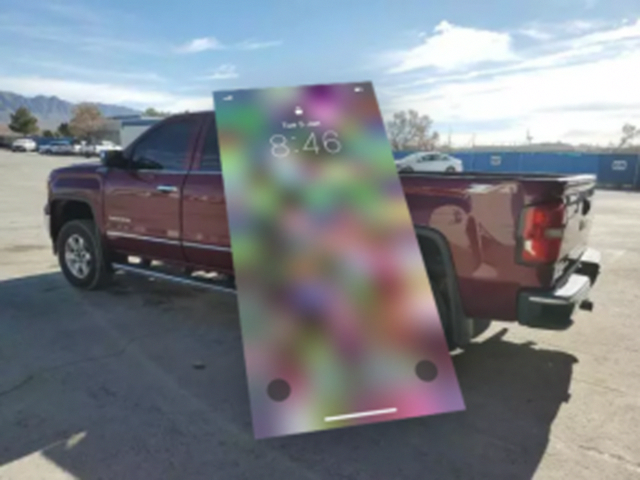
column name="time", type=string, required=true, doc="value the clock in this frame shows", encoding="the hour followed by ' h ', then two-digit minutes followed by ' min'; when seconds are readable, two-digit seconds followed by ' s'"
8 h 46 min
